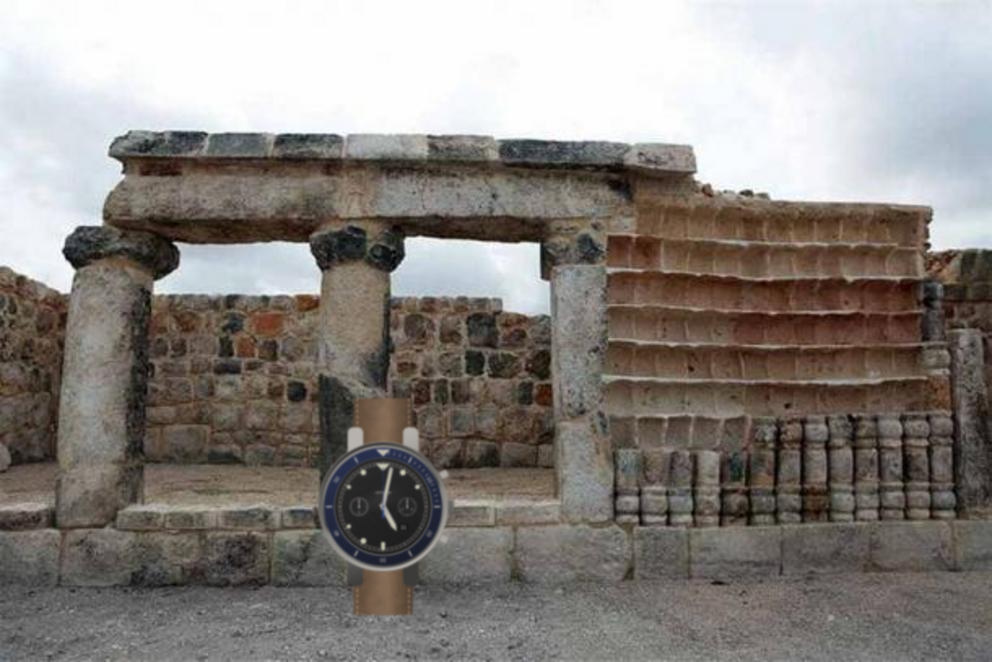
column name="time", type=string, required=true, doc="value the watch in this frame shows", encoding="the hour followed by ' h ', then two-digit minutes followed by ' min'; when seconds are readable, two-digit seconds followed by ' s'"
5 h 02 min
